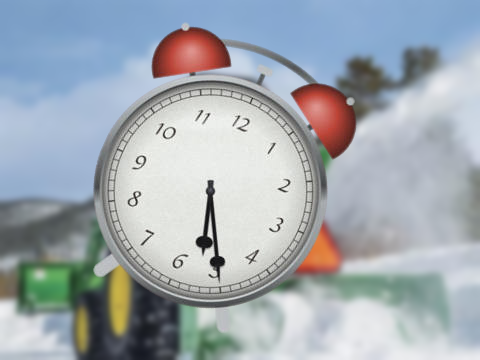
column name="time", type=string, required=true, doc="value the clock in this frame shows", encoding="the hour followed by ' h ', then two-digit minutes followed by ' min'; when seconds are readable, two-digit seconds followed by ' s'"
5 h 25 min
